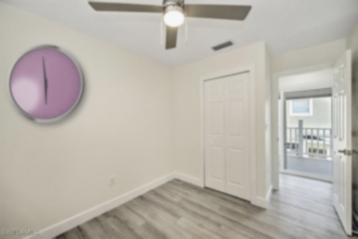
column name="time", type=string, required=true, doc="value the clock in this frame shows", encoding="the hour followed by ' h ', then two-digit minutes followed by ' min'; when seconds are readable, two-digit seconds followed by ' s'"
5 h 59 min
